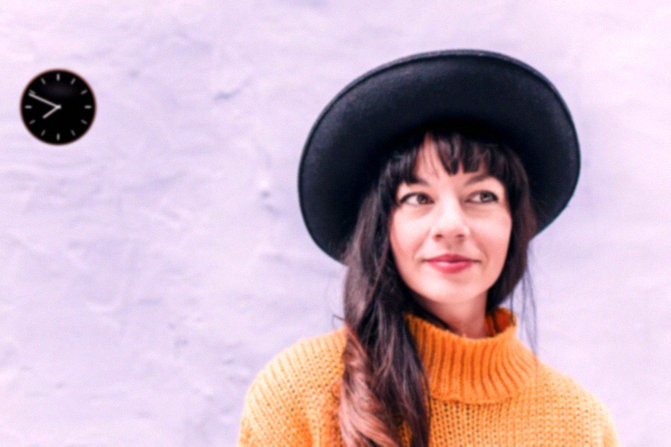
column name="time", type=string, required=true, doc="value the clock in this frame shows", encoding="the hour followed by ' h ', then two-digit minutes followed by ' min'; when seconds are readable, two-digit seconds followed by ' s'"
7 h 49 min
